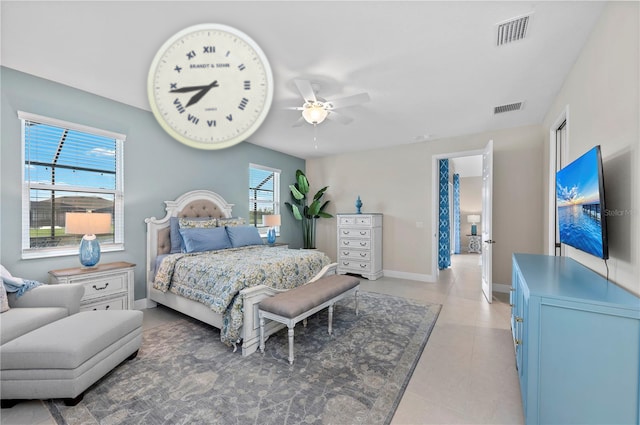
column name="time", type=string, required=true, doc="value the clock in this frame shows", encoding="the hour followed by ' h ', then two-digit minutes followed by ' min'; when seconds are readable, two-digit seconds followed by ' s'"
7 h 44 min
